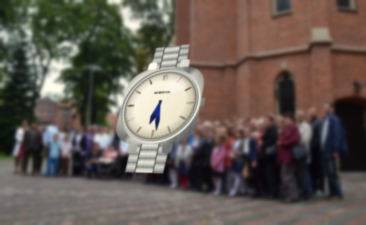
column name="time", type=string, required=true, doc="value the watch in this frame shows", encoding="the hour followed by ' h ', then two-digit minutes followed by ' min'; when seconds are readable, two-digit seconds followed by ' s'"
6 h 29 min
